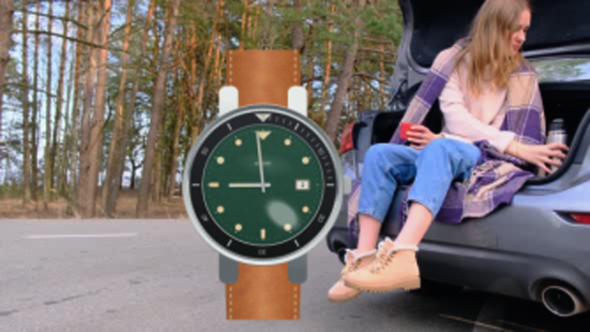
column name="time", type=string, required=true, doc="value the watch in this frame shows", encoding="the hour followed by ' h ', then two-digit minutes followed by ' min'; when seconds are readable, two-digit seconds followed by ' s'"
8 h 59 min
